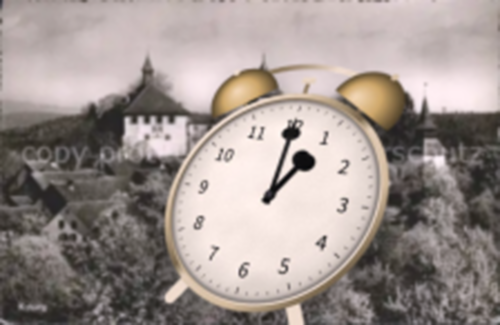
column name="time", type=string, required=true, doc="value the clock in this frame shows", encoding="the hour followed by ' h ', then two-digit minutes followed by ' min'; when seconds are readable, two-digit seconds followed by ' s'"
1 h 00 min
